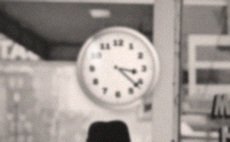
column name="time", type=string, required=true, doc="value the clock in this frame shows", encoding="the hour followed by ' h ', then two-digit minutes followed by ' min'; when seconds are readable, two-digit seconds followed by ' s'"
3 h 22 min
